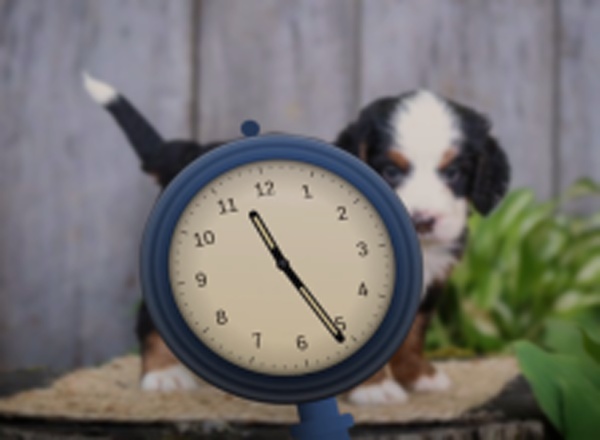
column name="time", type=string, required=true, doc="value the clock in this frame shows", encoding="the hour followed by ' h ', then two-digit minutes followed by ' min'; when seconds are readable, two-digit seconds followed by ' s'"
11 h 26 min
